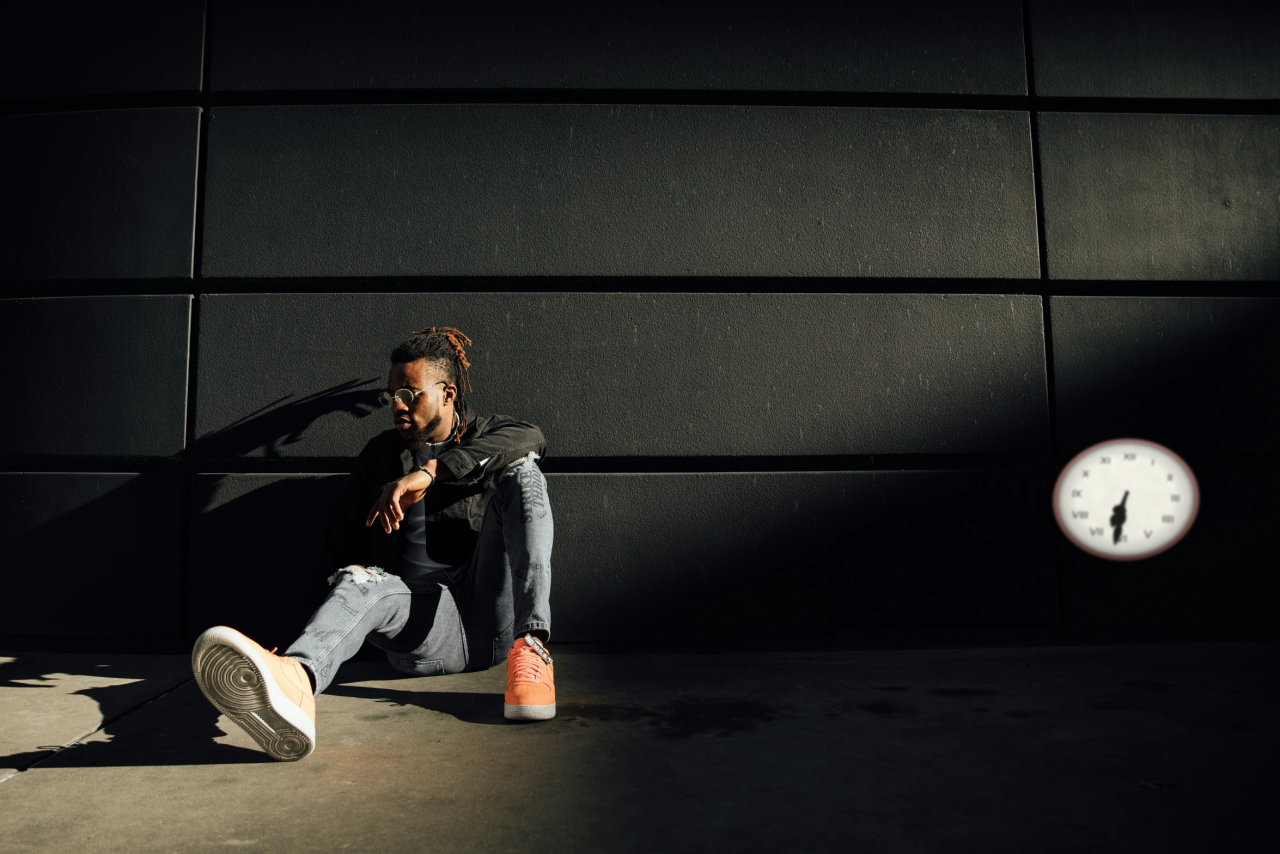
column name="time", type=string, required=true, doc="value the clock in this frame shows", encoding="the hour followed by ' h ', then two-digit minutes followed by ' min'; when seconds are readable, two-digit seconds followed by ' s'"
6 h 31 min
